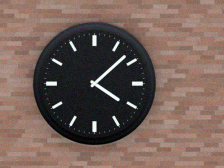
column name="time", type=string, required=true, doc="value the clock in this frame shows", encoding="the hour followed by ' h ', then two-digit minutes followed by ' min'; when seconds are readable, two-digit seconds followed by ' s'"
4 h 08 min
